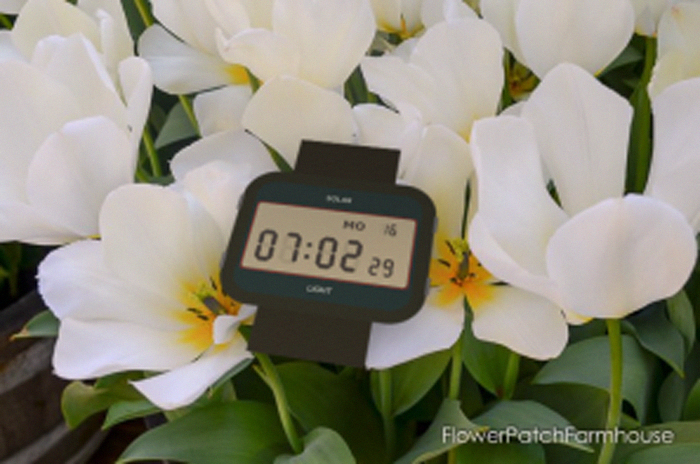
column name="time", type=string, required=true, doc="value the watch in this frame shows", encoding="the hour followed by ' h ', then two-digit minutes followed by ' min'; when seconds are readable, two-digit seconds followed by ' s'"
7 h 02 min 29 s
